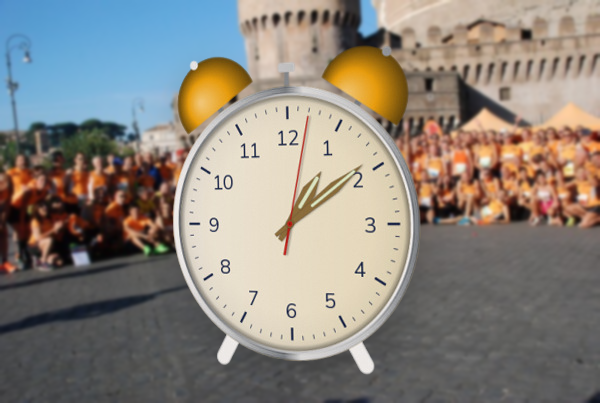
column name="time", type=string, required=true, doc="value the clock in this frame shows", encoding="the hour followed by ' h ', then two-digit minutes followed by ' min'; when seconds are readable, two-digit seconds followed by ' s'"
1 h 09 min 02 s
